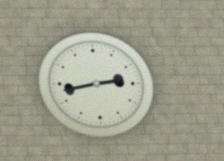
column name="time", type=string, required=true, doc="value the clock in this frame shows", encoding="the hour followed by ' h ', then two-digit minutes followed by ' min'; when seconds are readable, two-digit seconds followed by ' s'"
2 h 43 min
